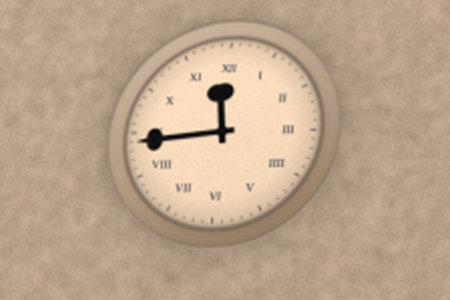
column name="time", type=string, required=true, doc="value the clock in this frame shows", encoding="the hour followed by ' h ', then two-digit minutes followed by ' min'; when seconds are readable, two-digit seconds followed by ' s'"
11 h 44 min
